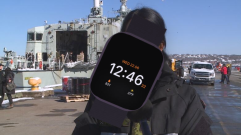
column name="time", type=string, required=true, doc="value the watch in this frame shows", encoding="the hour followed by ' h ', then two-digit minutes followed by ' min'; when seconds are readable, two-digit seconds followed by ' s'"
12 h 46 min
